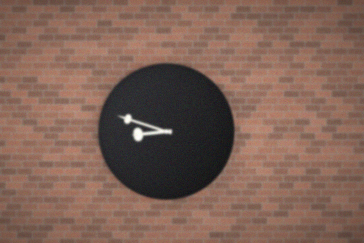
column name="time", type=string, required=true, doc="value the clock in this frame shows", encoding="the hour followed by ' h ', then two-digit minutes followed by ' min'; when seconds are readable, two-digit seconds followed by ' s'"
8 h 48 min
